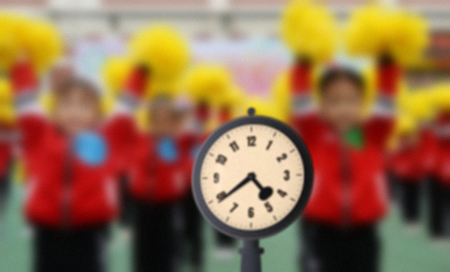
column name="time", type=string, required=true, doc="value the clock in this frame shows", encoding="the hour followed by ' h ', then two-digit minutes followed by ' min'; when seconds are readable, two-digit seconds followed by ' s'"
4 h 39 min
